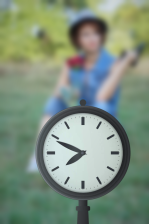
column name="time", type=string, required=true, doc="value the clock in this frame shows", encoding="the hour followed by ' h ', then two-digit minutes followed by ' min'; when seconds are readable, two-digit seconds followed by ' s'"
7 h 49 min
